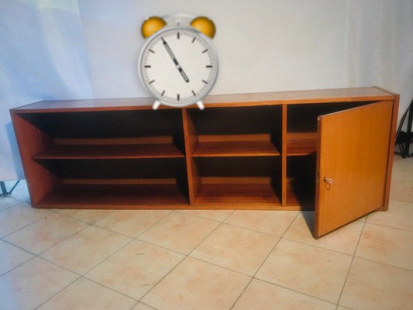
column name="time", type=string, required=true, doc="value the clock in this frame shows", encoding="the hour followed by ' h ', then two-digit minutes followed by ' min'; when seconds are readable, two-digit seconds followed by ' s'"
4 h 55 min
